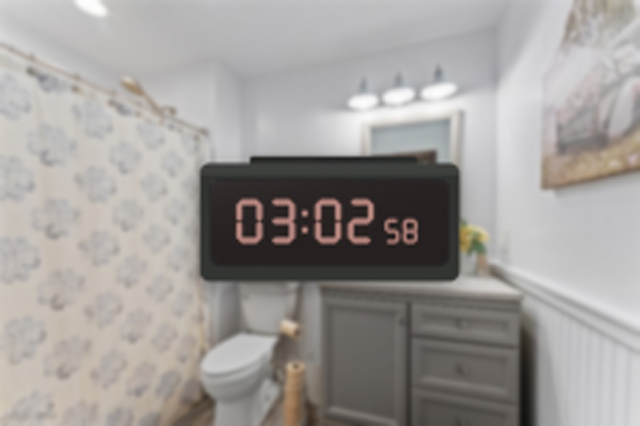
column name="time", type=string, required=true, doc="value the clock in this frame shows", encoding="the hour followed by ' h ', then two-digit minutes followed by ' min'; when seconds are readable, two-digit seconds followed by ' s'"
3 h 02 min 58 s
